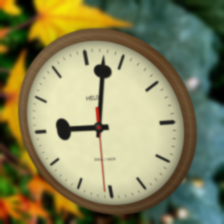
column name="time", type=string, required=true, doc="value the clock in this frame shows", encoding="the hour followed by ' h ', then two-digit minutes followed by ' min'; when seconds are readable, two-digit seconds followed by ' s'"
9 h 02 min 31 s
